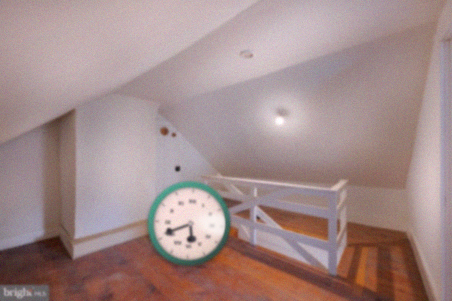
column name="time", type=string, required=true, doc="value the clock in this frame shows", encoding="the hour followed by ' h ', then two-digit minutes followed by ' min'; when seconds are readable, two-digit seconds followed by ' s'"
5 h 41 min
